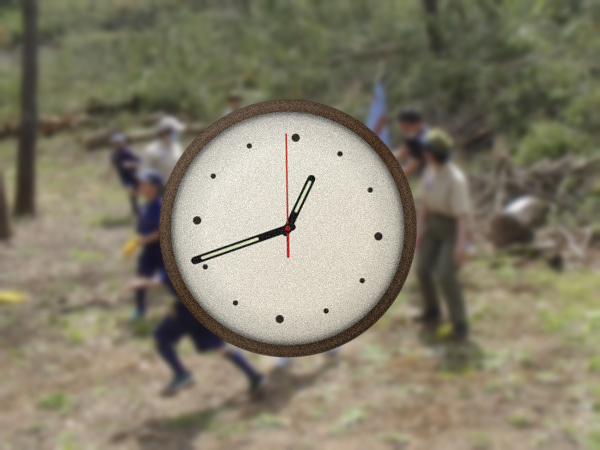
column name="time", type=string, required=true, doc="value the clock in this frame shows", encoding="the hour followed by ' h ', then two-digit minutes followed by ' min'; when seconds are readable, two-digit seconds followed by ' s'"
12 h 40 min 59 s
